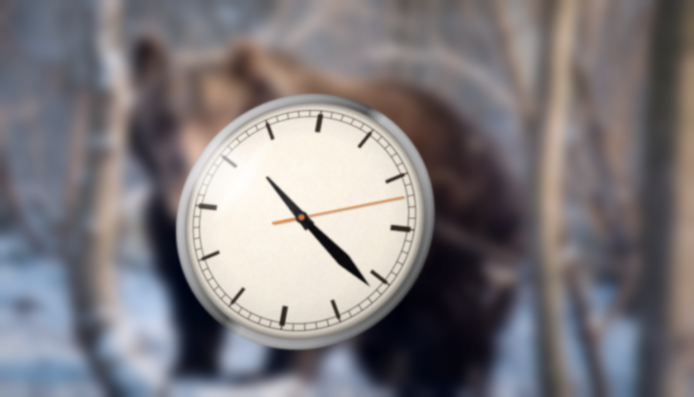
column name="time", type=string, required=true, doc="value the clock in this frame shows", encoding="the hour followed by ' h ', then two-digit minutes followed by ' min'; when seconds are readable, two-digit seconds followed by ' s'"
10 h 21 min 12 s
